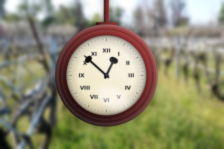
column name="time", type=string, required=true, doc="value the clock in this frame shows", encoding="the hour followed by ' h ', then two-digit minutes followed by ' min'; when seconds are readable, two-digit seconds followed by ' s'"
12 h 52 min
